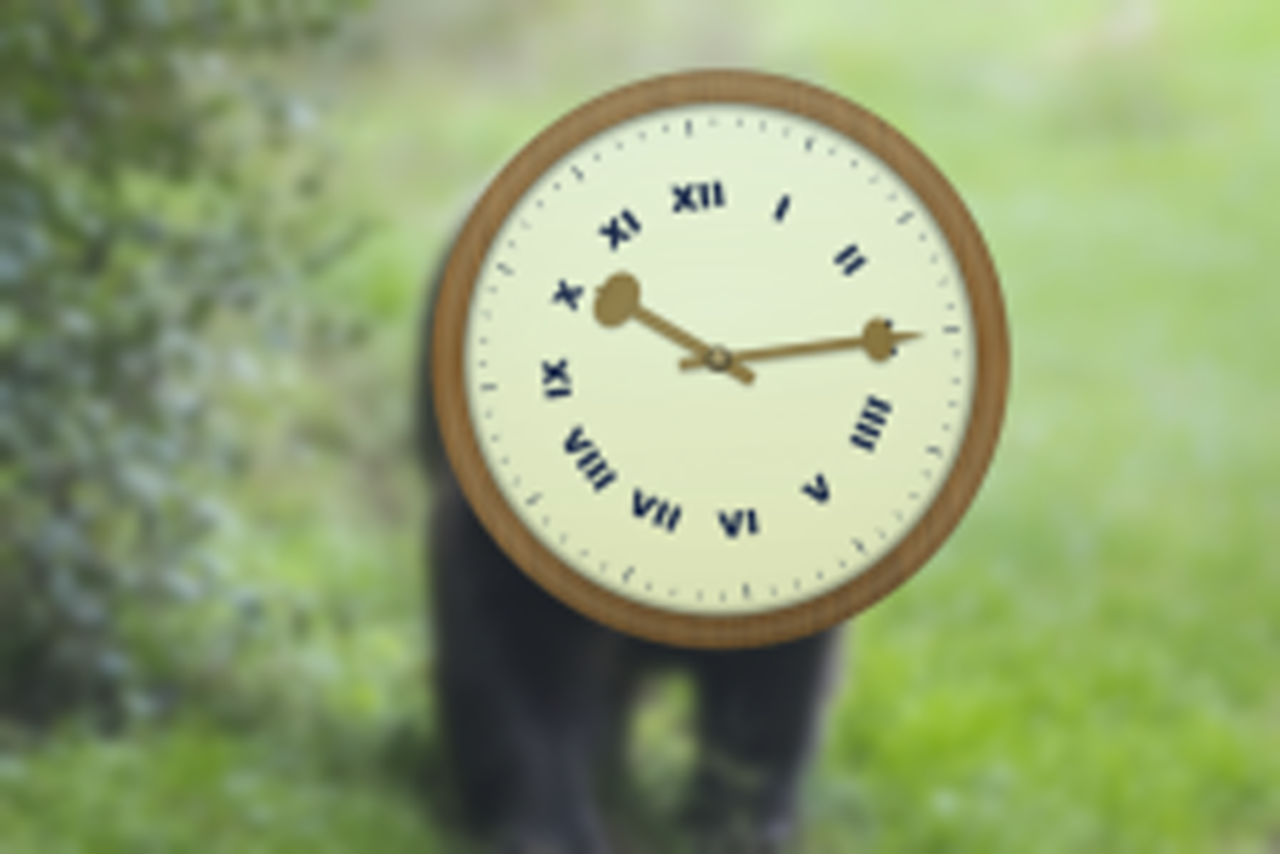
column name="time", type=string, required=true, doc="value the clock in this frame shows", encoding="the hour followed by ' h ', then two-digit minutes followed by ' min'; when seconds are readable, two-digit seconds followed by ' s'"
10 h 15 min
